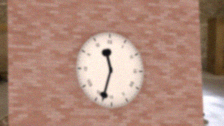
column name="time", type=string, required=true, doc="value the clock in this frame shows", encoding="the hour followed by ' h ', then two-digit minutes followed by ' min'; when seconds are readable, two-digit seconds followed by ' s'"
11 h 33 min
